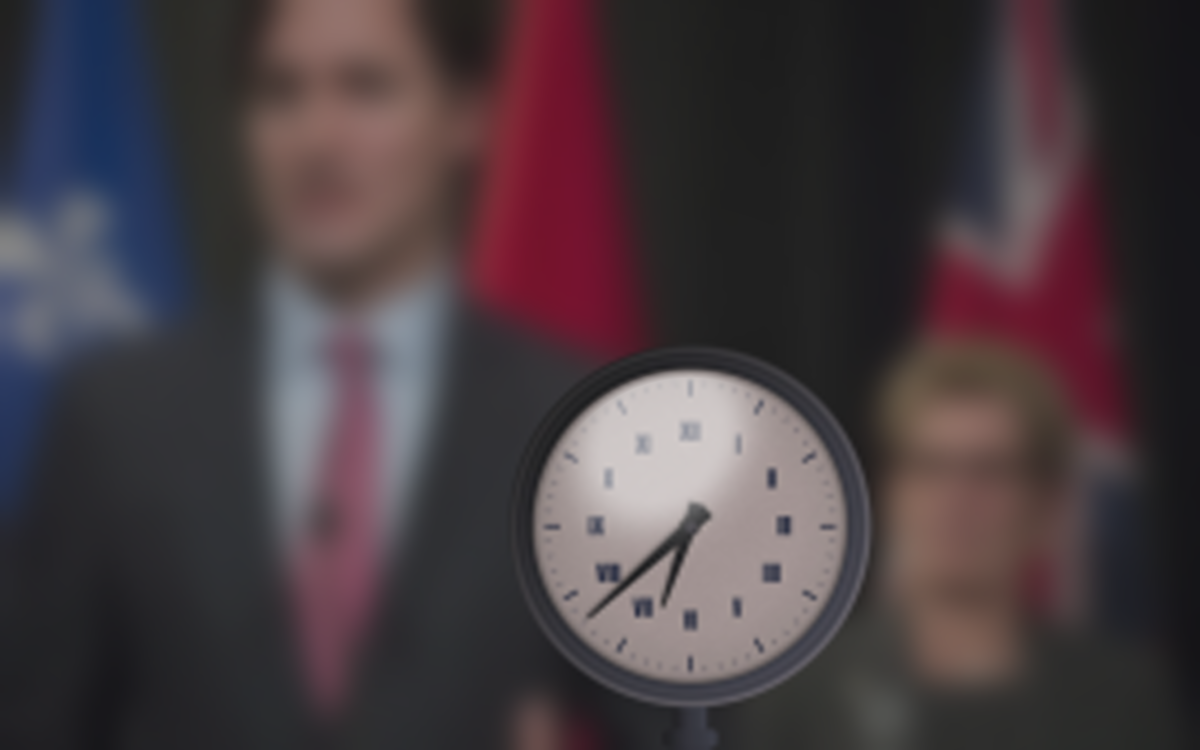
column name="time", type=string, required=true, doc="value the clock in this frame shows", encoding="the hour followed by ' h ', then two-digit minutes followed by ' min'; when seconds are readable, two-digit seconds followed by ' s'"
6 h 38 min
